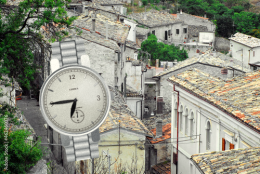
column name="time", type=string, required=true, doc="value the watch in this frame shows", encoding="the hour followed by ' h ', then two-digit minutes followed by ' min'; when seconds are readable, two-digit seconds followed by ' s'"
6 h 45 min
